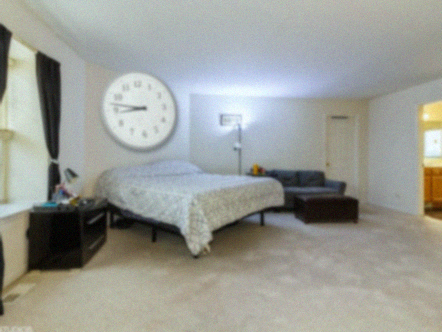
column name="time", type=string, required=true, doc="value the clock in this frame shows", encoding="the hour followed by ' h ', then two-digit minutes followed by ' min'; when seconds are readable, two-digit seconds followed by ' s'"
8 h 47 min
